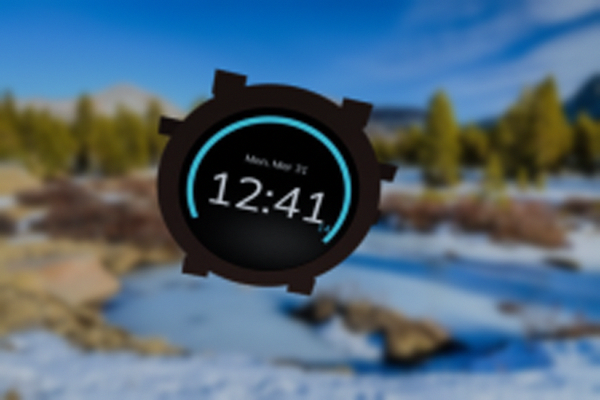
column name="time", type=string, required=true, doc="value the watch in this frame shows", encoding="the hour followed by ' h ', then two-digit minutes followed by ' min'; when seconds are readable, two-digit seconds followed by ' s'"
12 h 41 min
